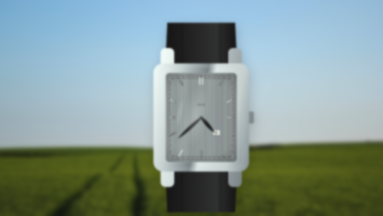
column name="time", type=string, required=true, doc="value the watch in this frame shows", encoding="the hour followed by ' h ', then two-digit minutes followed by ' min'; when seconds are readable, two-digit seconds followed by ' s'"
4 h 38 min
